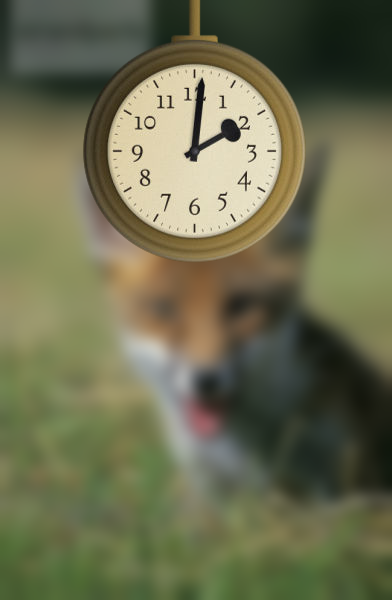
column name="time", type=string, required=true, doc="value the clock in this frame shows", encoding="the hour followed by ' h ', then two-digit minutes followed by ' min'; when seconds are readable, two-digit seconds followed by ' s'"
2 h 01 min
